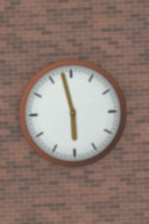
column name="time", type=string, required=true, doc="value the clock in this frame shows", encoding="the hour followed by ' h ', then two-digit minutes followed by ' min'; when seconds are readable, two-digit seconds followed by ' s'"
5 h 58 min
